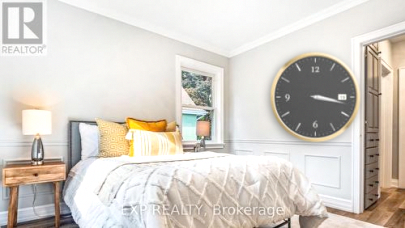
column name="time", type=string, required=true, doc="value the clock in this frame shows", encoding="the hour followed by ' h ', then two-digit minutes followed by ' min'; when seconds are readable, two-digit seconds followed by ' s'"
3 h 17 min
